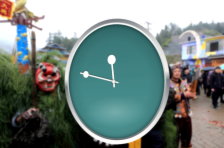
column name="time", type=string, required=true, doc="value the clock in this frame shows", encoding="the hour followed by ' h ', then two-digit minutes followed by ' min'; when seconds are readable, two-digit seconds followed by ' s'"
11 h 47 min
